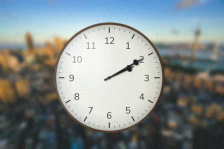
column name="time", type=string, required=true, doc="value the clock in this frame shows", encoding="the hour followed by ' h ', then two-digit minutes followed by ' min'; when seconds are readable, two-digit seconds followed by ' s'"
2 h 10 min
